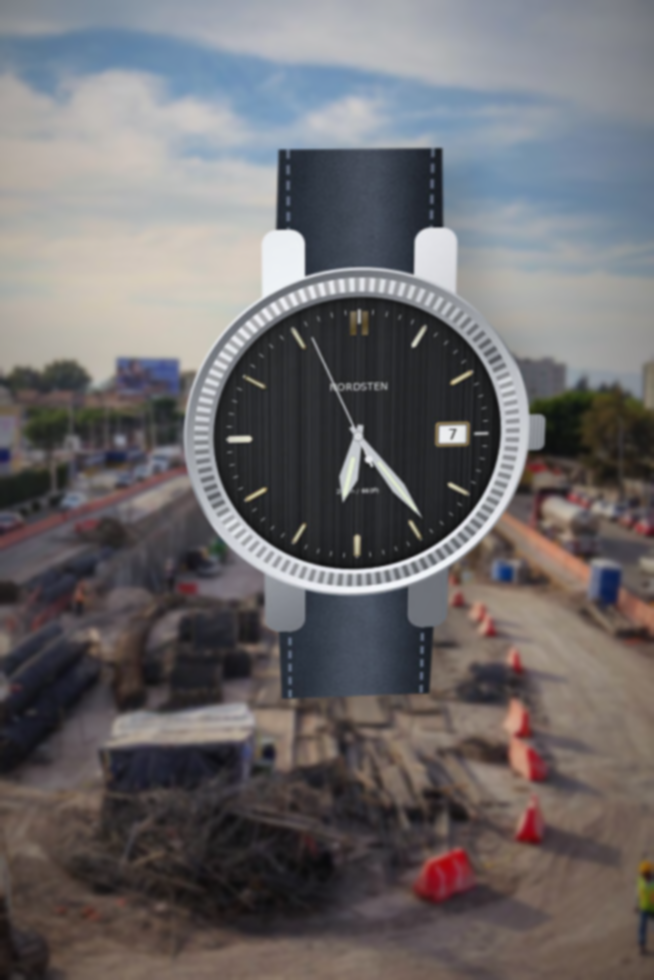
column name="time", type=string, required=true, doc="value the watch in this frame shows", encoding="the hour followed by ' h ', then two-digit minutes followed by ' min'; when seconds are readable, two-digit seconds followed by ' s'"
6 h 23 min 56 s
